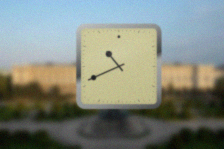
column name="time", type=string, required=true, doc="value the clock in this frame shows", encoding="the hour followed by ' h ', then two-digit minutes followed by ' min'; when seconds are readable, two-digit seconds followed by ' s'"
10 h 41 min
